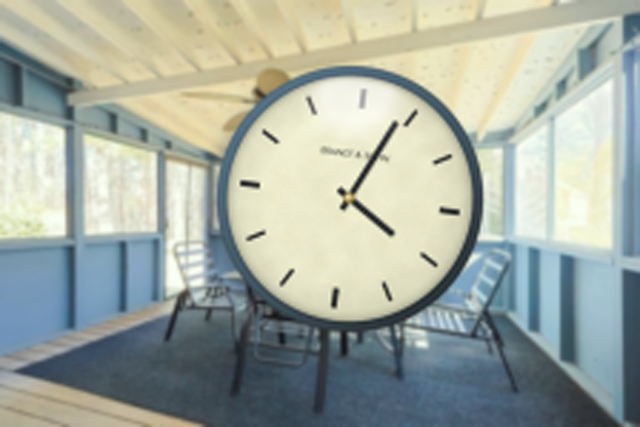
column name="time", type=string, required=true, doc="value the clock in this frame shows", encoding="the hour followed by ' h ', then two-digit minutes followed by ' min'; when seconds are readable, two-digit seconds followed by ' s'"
4 h 04 min
